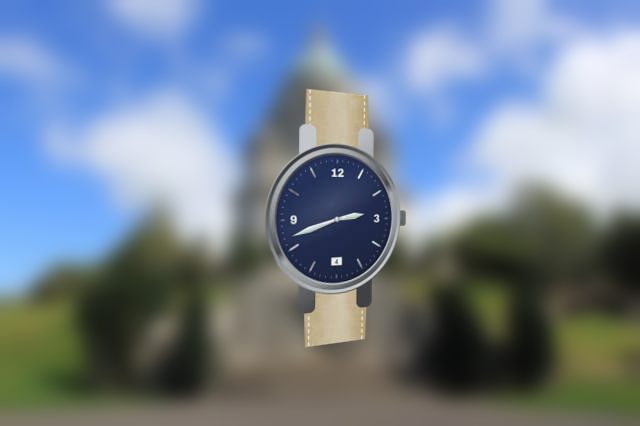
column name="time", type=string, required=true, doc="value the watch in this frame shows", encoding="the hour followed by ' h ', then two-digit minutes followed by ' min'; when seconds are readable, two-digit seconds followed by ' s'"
2 h 42 min
